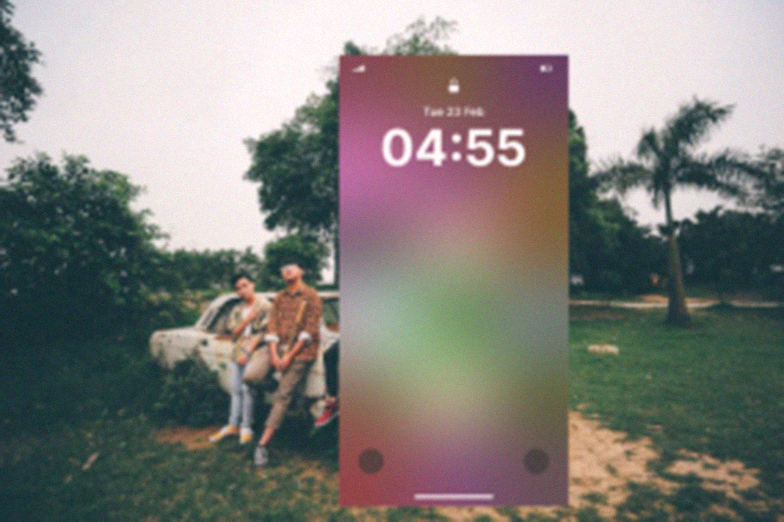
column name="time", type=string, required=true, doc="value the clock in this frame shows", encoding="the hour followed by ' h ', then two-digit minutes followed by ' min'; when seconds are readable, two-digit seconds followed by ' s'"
4 h 55 min
